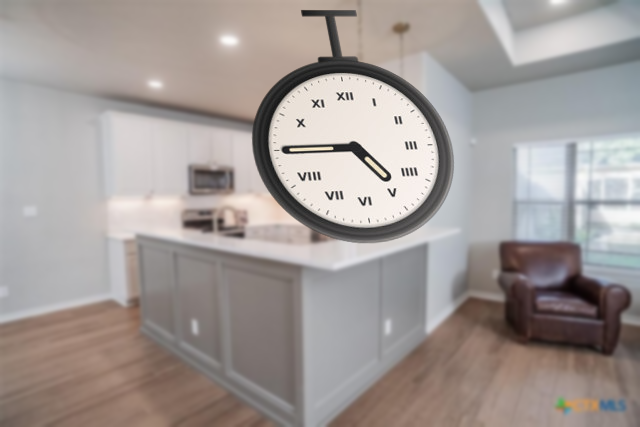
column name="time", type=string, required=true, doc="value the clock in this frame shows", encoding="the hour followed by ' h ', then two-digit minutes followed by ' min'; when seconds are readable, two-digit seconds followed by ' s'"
4 h 45 min
